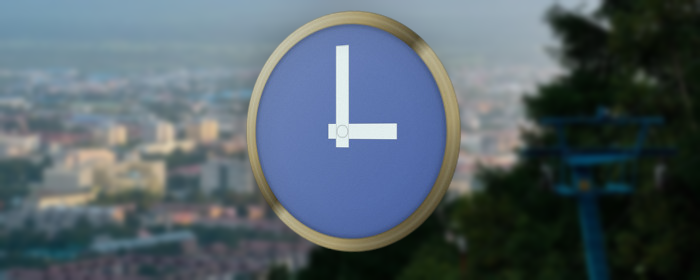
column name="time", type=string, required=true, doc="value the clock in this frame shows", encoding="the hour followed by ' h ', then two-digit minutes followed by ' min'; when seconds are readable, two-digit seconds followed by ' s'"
3 h 00 min
